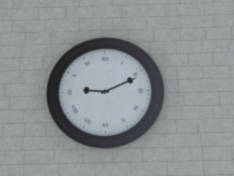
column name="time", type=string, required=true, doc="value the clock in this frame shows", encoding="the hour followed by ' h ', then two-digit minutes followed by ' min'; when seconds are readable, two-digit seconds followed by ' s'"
9 h 11 min
